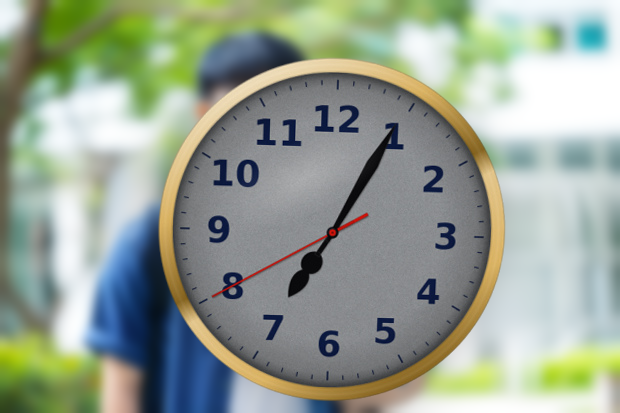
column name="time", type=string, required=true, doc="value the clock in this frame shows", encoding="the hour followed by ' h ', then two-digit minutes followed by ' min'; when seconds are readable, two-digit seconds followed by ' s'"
7 h 04 min 40 s
